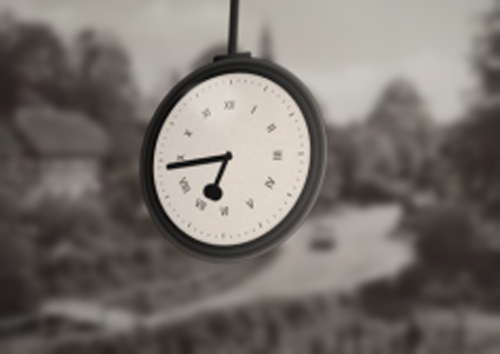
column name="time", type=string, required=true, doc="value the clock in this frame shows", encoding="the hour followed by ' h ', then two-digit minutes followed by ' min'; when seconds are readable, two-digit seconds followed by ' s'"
6 h 44 min
